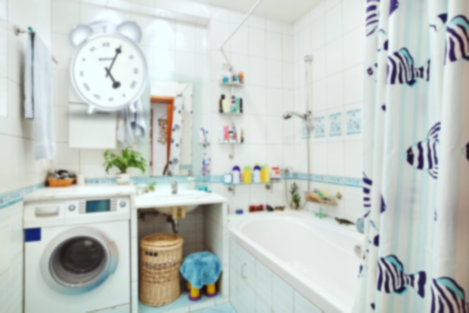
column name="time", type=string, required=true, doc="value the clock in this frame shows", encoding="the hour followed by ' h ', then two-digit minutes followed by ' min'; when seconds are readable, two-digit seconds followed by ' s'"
5 h 05 min
